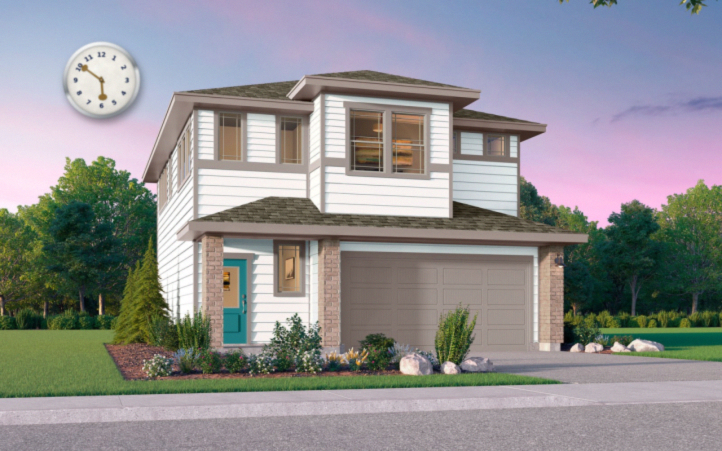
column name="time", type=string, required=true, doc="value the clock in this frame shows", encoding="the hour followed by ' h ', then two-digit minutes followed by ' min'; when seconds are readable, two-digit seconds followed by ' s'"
5 h 51 min
